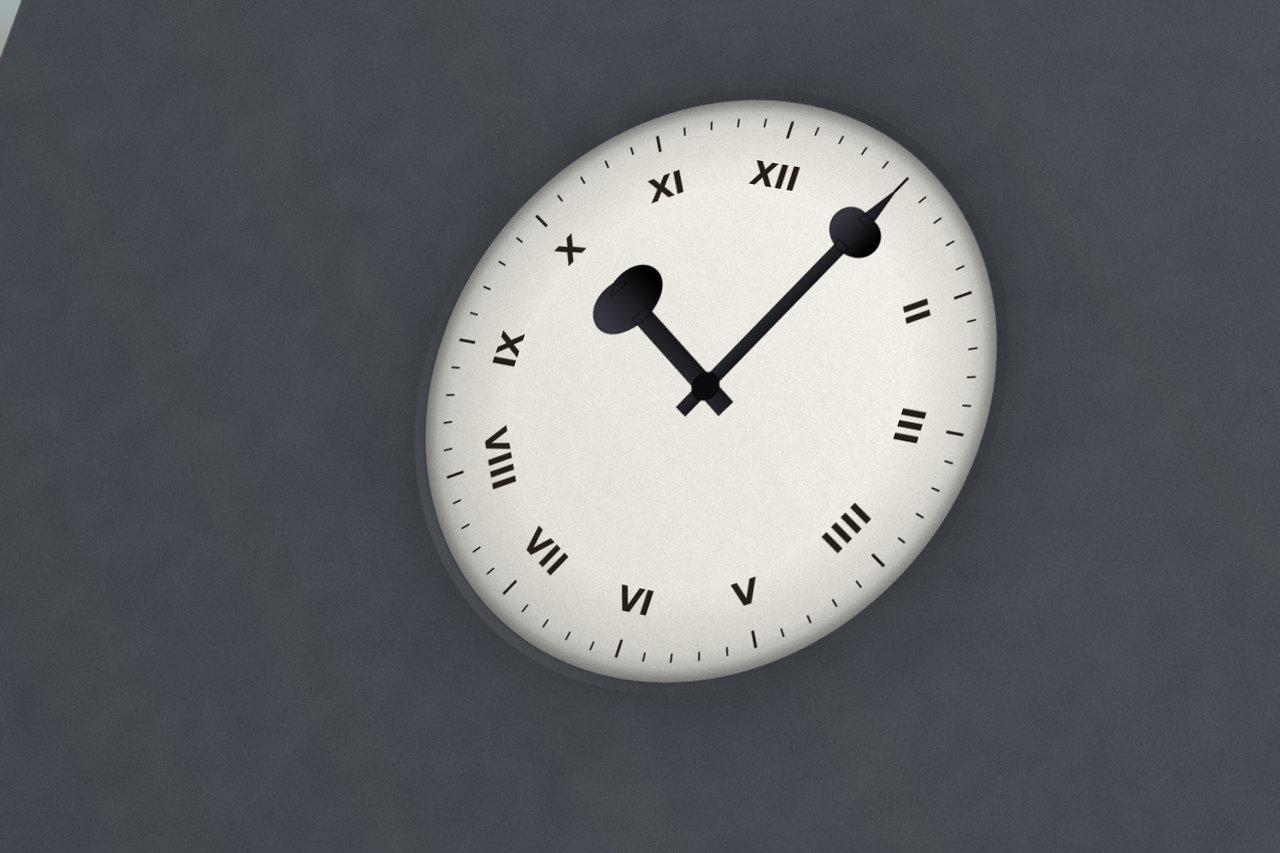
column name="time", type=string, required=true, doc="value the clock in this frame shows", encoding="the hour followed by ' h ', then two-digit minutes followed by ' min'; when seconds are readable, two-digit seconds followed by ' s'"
10 h 05 min
